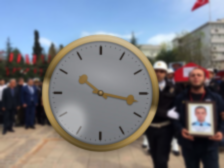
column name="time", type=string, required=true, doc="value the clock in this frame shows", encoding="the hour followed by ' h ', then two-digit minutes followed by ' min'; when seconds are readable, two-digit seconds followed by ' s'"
10 h 17 min
